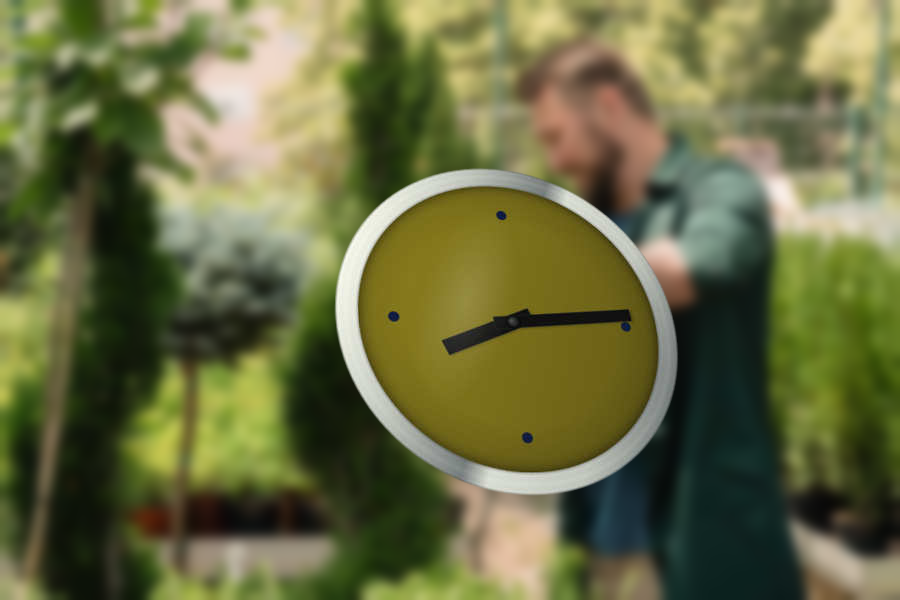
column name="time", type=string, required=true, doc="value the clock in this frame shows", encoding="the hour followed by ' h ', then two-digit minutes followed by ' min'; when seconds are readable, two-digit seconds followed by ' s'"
8 h 14 min
